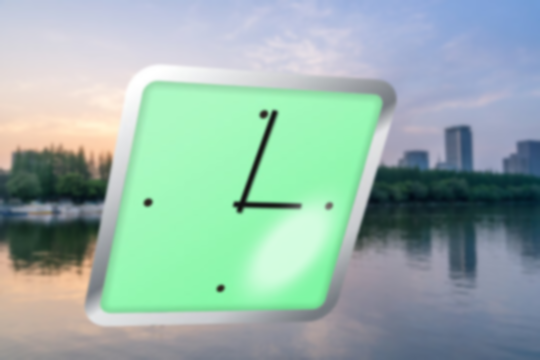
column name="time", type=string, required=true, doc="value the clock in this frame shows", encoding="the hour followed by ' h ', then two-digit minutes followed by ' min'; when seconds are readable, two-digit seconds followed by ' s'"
3 h 01 min
